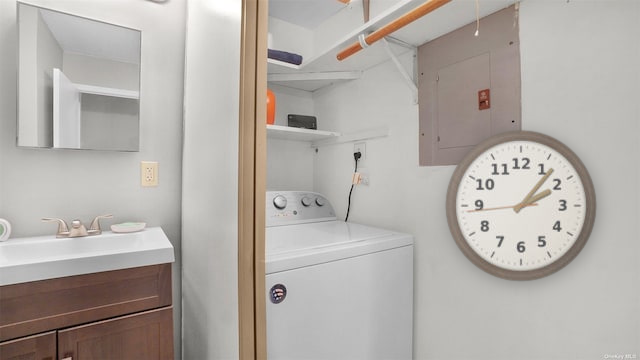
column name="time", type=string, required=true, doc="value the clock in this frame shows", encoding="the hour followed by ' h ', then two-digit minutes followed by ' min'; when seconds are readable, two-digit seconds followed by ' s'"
2 h 06 min 44 s
